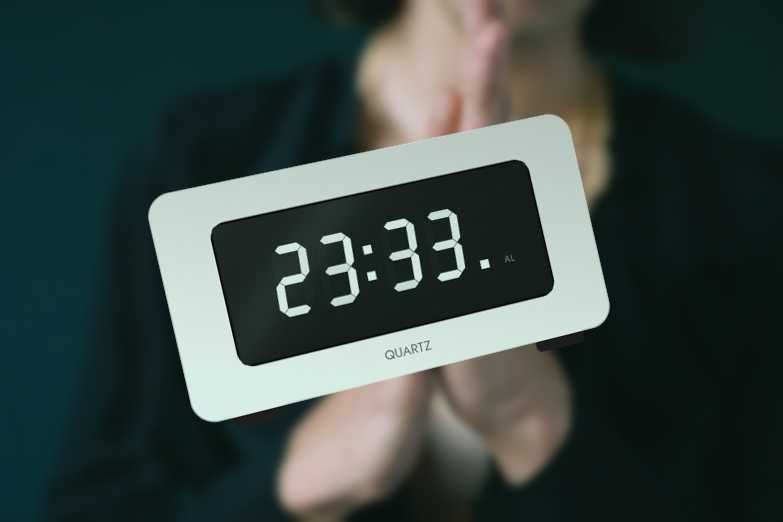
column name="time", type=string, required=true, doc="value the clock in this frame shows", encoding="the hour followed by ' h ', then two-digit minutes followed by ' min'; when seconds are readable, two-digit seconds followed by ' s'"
23 h 33 min
